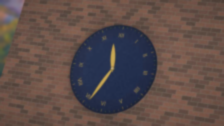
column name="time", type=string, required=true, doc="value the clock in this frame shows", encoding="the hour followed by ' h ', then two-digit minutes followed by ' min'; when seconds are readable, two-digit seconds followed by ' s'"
11 h 34 min
